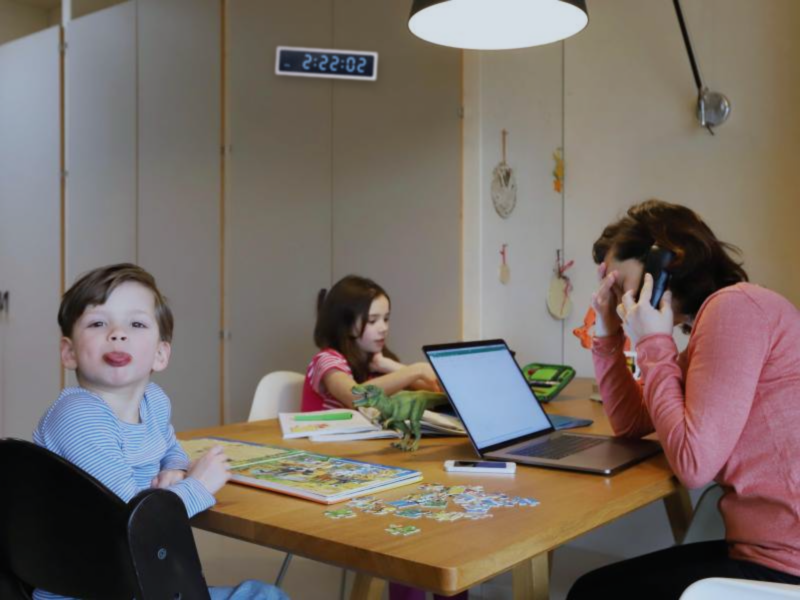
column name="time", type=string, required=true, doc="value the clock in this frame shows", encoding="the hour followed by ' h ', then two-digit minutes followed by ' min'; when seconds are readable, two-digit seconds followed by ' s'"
2 h 22 min 02 s
